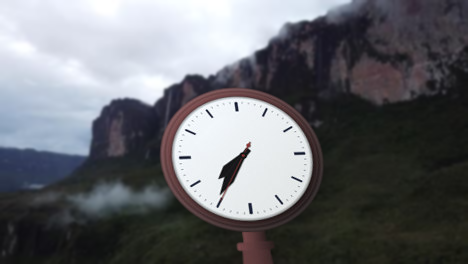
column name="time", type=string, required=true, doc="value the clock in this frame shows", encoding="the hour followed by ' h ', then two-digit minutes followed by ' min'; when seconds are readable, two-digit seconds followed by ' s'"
7 h 35 min 35 s
